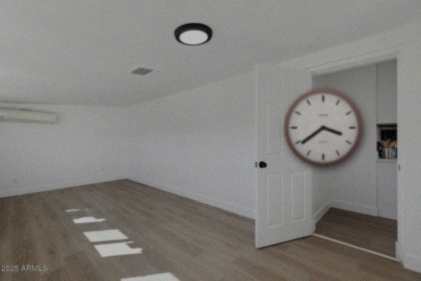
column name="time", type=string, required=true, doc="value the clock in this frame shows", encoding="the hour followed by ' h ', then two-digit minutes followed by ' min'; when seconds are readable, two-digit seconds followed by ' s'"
3 h 39 min
